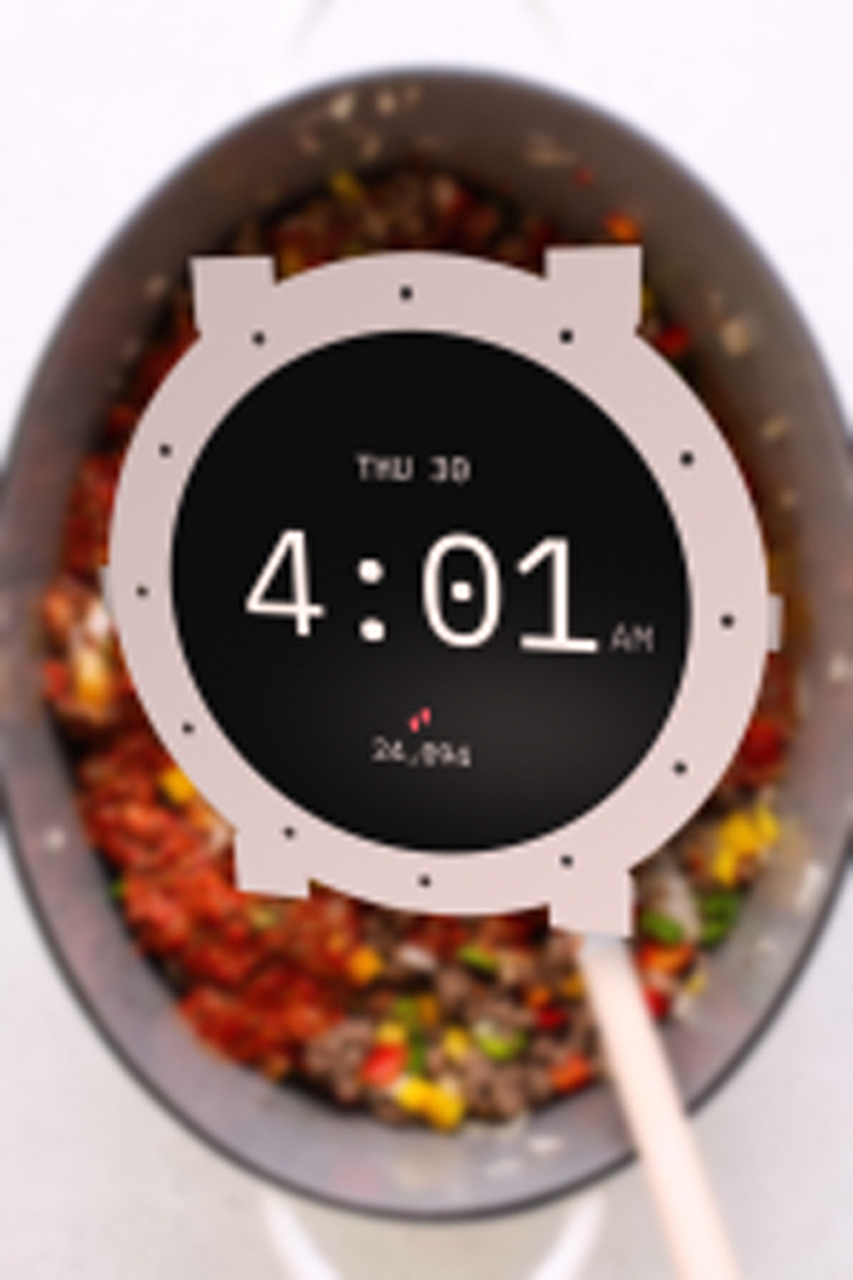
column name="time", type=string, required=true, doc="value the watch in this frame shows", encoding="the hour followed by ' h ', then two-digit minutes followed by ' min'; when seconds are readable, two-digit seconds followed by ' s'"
4 h 01 min
